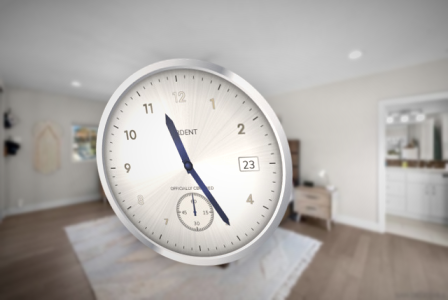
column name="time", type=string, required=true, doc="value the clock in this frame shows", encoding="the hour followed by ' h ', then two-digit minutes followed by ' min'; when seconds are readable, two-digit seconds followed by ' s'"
11 h 25 min
